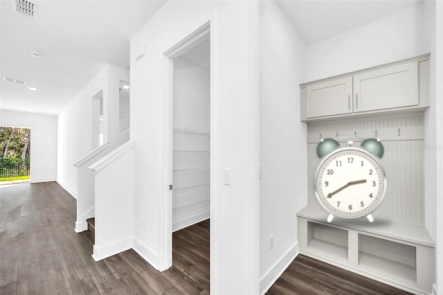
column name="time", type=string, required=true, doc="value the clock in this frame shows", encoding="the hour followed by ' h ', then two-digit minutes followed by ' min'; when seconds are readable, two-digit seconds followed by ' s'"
2 h 40 min
